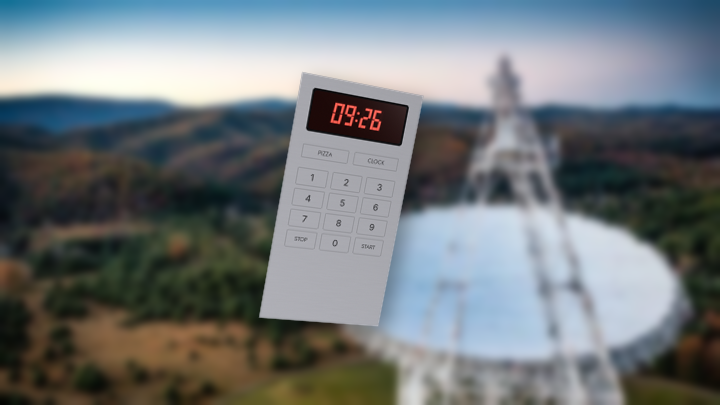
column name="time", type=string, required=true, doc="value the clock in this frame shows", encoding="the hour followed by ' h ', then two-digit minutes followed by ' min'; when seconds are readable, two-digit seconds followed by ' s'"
9 h 26 min
